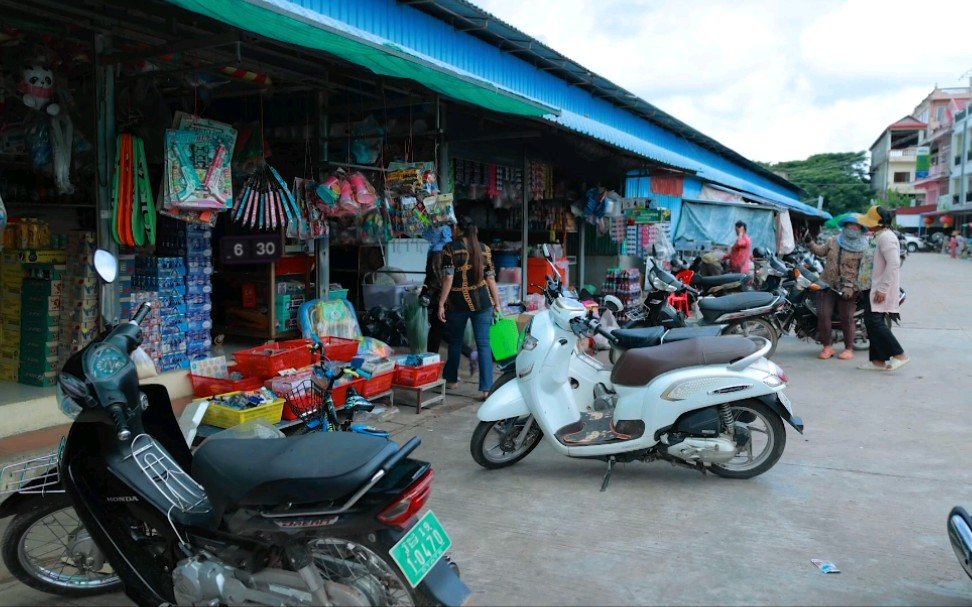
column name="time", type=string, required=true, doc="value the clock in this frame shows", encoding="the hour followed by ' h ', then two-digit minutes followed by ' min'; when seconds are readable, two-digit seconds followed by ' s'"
6 h 30 min
